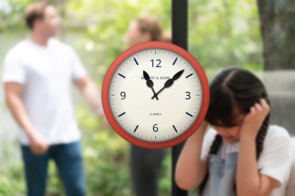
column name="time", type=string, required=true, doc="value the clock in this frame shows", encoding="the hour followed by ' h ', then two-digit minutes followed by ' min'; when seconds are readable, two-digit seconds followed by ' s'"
11 h 08 min
